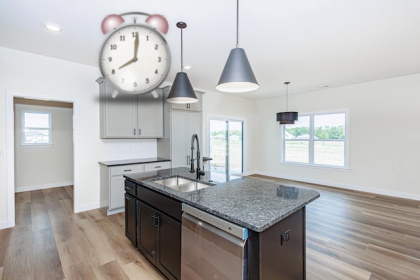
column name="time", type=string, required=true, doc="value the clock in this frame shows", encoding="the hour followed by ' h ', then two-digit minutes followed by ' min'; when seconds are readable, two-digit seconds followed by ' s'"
8 h 01 min
